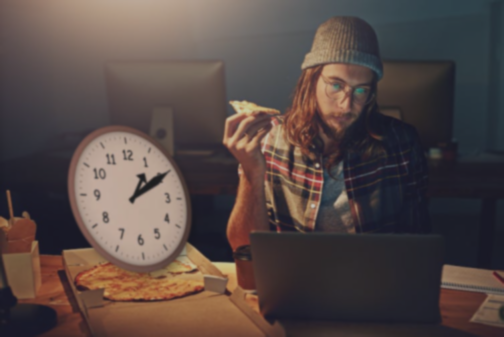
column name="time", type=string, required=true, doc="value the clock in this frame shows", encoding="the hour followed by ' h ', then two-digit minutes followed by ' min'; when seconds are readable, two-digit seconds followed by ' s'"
1 h 10 min
